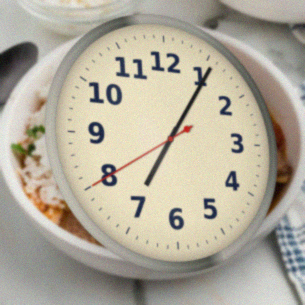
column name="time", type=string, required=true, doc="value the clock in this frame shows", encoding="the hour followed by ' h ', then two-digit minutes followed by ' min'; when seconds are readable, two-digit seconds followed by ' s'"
7 h 05 min 40 s
